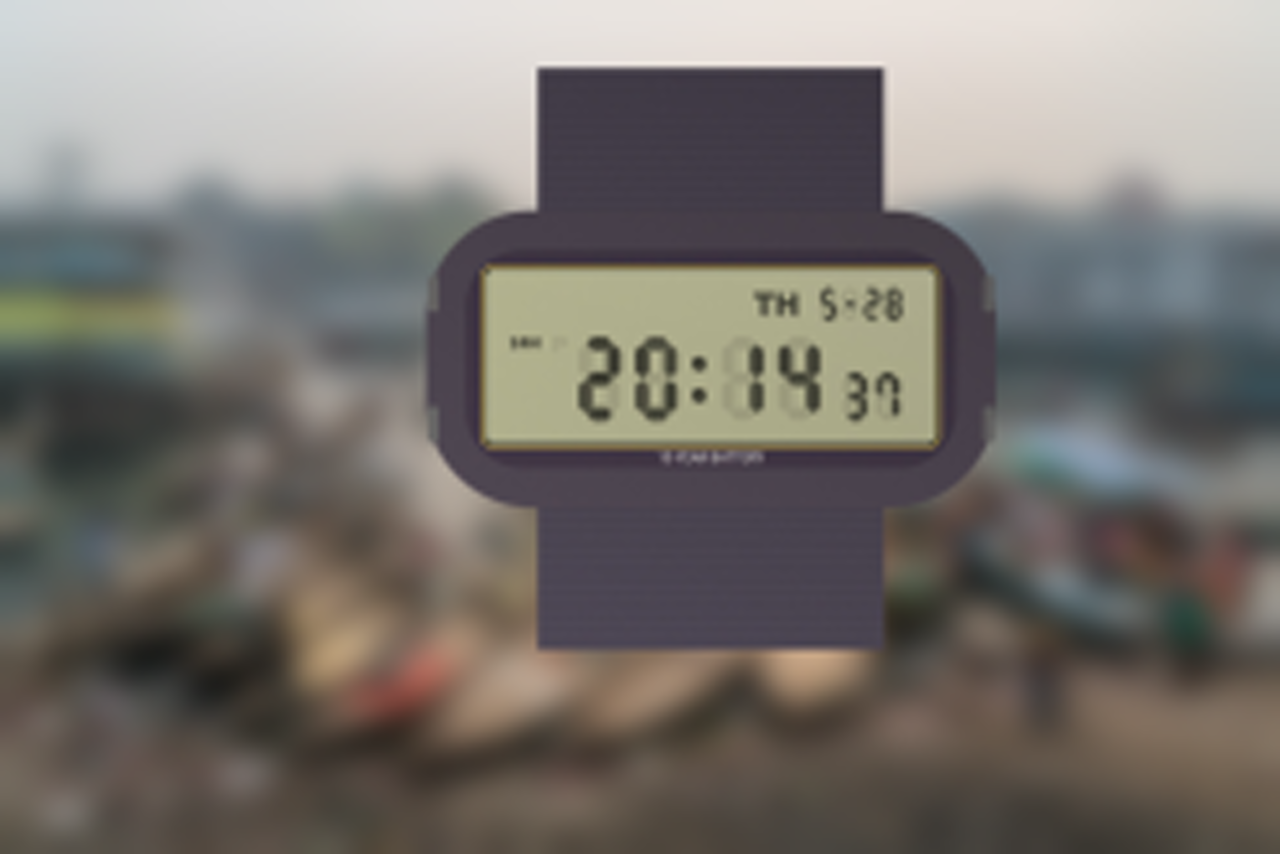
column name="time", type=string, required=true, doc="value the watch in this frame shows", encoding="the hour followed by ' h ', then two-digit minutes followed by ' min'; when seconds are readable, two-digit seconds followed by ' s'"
20 h 14 min 37 s
